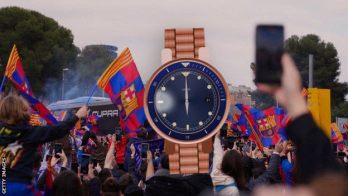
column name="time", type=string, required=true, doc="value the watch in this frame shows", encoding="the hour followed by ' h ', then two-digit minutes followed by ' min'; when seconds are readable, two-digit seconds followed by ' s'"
6 h 00 min
